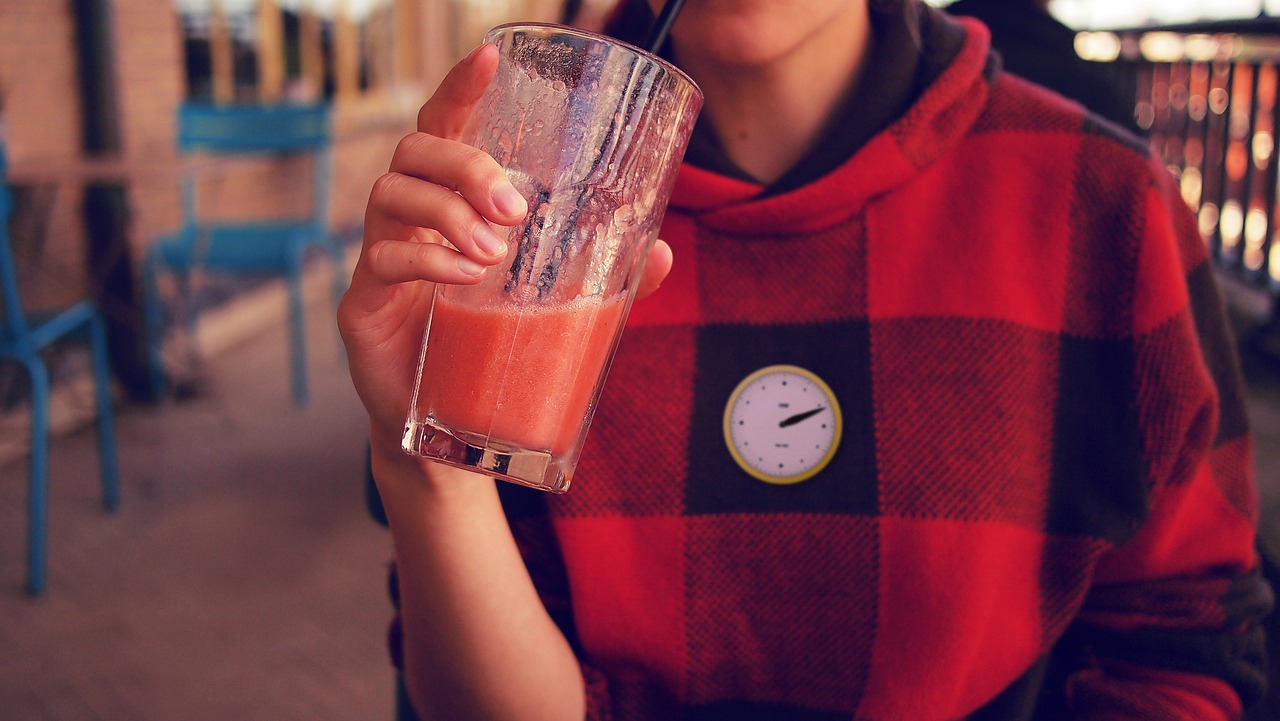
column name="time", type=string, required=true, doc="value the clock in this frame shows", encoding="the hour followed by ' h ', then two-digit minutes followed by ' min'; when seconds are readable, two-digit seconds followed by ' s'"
2 h 11 min
